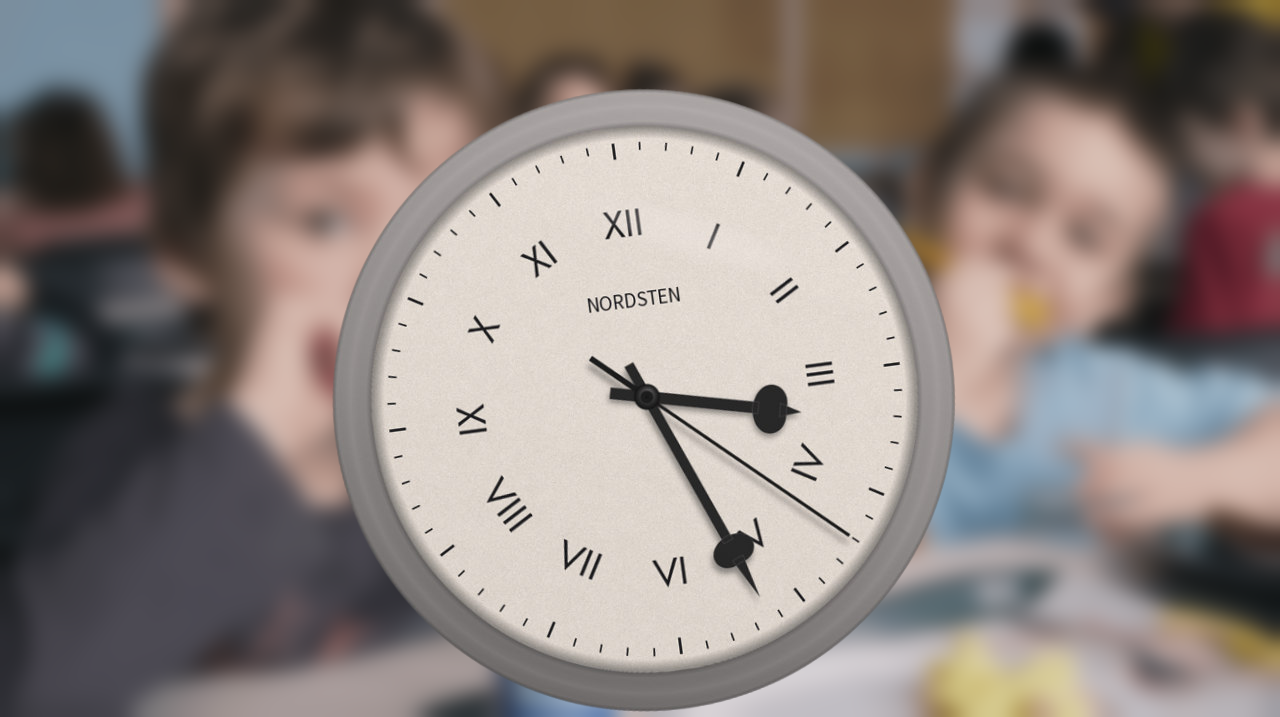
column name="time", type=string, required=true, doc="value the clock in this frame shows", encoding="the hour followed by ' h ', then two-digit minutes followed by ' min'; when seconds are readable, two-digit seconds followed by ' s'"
3 h 26 min 22 s
